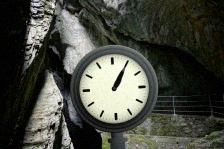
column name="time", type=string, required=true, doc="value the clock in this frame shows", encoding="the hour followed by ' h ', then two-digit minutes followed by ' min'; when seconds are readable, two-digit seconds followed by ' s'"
1 h 05 min
